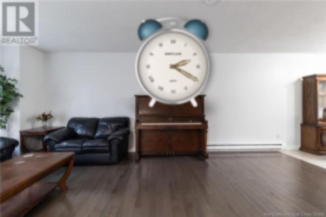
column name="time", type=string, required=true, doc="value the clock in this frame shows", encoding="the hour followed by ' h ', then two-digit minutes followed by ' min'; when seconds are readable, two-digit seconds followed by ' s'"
2 h 20 min
